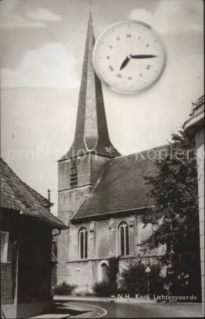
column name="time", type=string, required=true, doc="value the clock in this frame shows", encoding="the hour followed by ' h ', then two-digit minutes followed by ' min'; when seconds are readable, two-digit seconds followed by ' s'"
7 h 15 min
